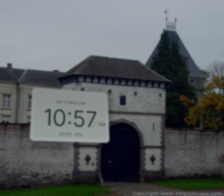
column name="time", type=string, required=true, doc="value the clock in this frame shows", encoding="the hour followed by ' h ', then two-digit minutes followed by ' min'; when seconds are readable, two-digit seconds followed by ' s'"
10 h 57 min
